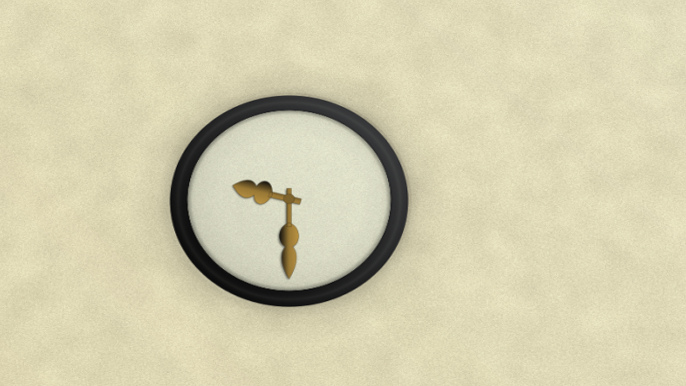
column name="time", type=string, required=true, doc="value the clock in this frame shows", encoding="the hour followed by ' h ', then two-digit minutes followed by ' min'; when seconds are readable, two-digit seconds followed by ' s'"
9 h 30 min
